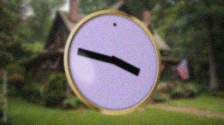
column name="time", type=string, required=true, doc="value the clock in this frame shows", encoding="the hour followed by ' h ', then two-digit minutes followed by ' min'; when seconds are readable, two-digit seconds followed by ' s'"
3 h 47 min
